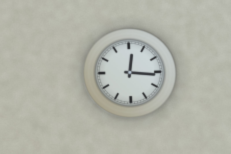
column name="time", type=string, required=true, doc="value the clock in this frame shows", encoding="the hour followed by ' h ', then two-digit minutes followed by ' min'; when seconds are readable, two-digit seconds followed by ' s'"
12 h 16 min
